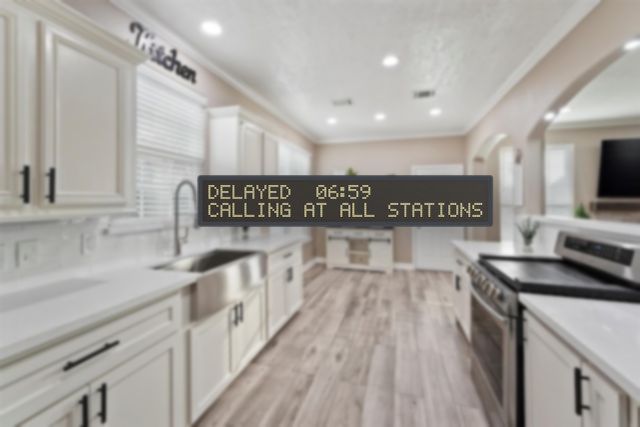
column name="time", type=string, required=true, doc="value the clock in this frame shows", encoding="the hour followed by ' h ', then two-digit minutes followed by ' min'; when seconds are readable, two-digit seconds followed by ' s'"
6 h 59 min
